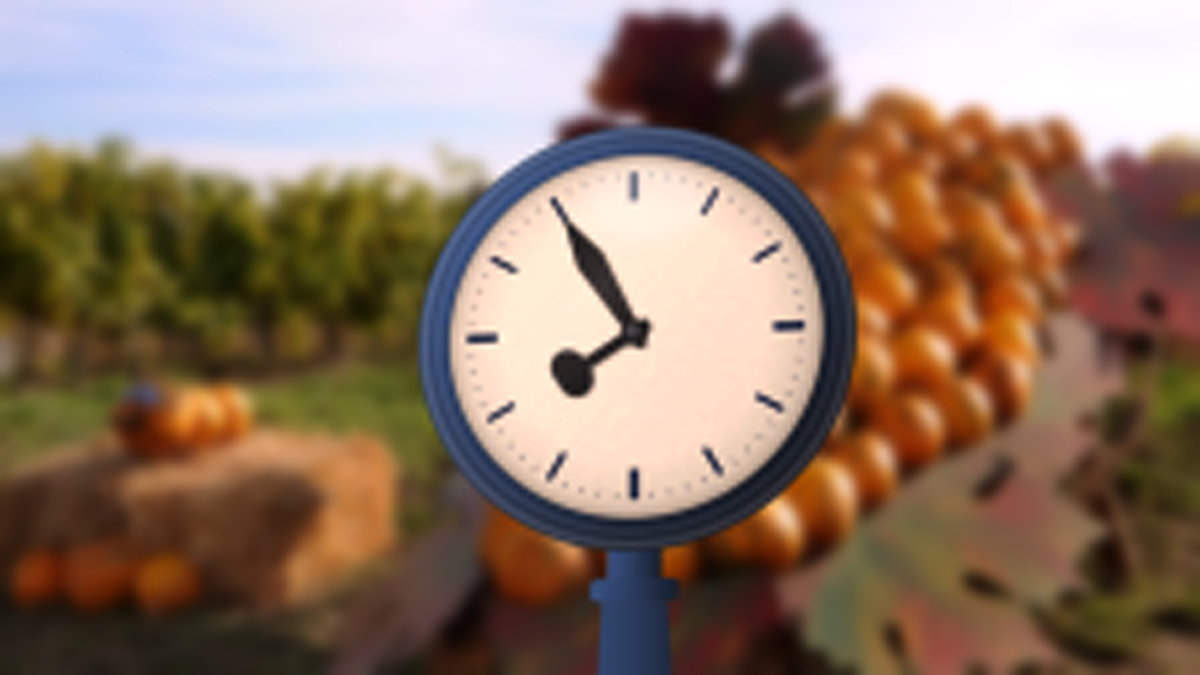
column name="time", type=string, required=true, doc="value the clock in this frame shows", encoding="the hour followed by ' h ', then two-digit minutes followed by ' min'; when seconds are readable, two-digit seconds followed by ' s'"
7 h 55 min
